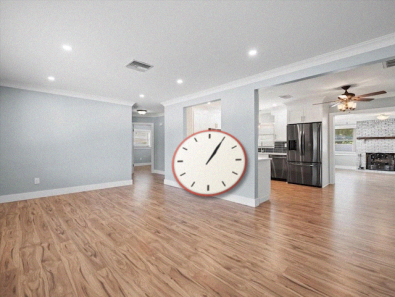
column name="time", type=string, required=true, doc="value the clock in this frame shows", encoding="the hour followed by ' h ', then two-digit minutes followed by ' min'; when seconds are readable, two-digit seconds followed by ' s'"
1 h 05 min
